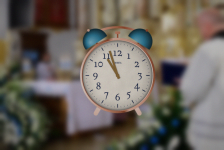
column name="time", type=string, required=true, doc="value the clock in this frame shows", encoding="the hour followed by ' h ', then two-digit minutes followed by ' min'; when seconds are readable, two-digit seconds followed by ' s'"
10 h 57 min
